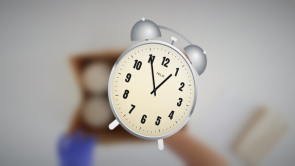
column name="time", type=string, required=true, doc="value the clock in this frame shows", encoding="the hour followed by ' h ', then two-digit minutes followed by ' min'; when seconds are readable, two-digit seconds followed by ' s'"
12 h 55 min
